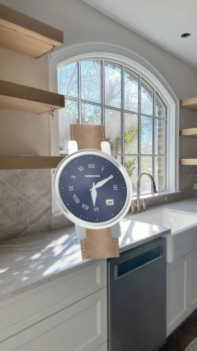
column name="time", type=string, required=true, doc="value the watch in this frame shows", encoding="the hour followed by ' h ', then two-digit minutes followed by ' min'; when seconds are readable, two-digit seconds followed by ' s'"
6 h 10 min
